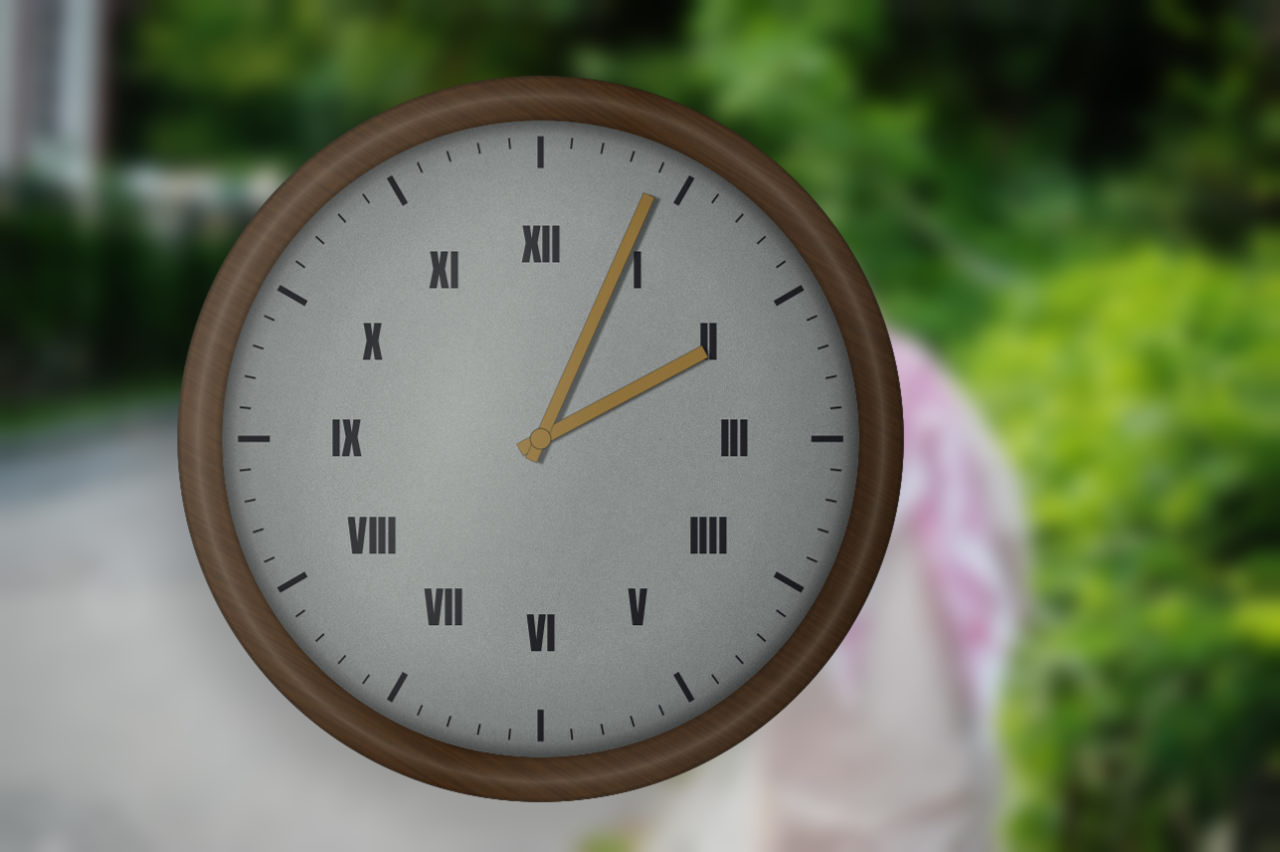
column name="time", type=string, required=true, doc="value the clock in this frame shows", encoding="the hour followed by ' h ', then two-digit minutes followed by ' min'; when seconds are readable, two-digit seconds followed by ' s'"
2 h 04 min
